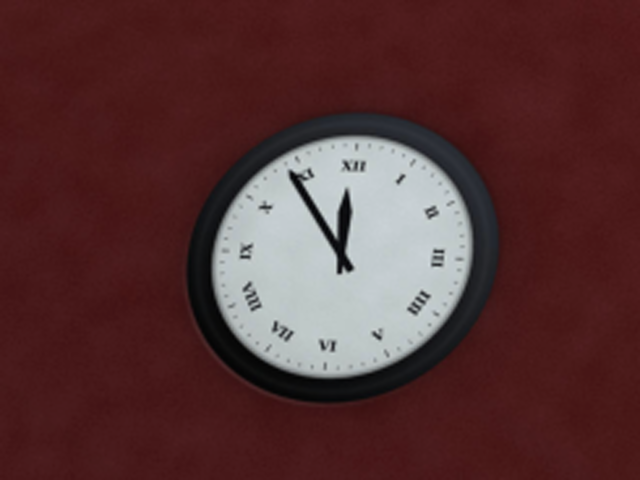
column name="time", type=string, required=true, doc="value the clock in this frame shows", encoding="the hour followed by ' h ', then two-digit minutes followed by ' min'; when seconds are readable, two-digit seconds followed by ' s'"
11 h 54 min
